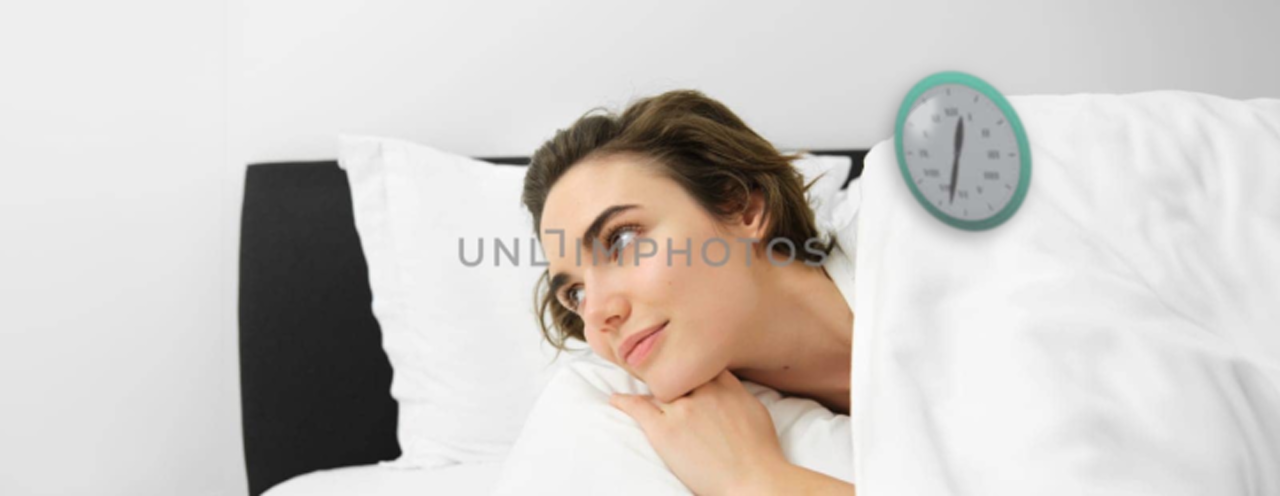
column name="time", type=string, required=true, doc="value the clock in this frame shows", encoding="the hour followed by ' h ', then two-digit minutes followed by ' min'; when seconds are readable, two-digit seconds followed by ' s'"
12 h 33 min
